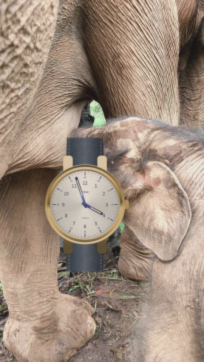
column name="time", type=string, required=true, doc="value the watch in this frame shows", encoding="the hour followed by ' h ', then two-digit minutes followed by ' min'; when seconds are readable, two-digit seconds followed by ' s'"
3 h 57 min
